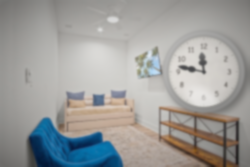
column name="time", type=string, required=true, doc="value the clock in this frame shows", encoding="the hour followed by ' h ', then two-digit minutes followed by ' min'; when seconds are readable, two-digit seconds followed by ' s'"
11 h 47 min
